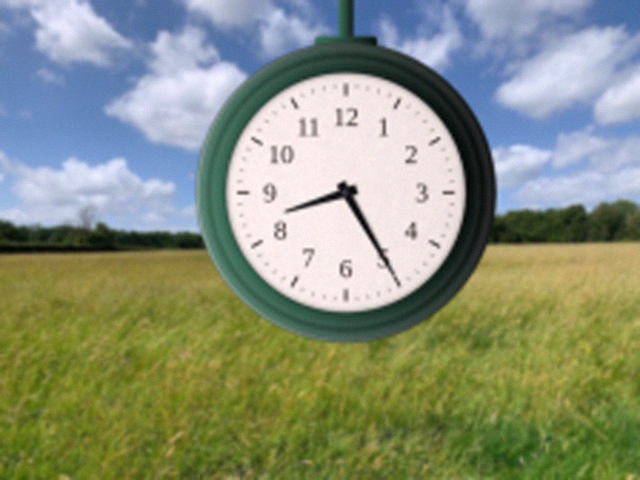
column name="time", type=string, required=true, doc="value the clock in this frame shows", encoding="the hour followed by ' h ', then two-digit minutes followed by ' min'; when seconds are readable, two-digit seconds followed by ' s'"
8 h 25 min
